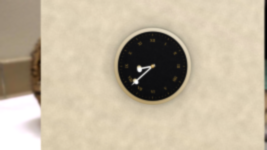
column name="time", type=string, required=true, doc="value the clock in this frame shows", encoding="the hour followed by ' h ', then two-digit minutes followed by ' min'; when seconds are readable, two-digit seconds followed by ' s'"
8 h 38 min
